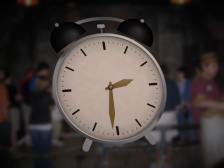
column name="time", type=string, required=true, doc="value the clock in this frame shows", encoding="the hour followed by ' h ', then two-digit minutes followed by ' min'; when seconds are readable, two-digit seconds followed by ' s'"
2 h 31 min
